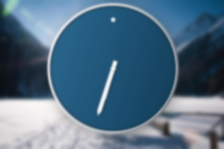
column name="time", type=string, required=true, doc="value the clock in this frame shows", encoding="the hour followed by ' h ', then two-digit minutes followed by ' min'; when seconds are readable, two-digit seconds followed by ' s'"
6 h 33 min
